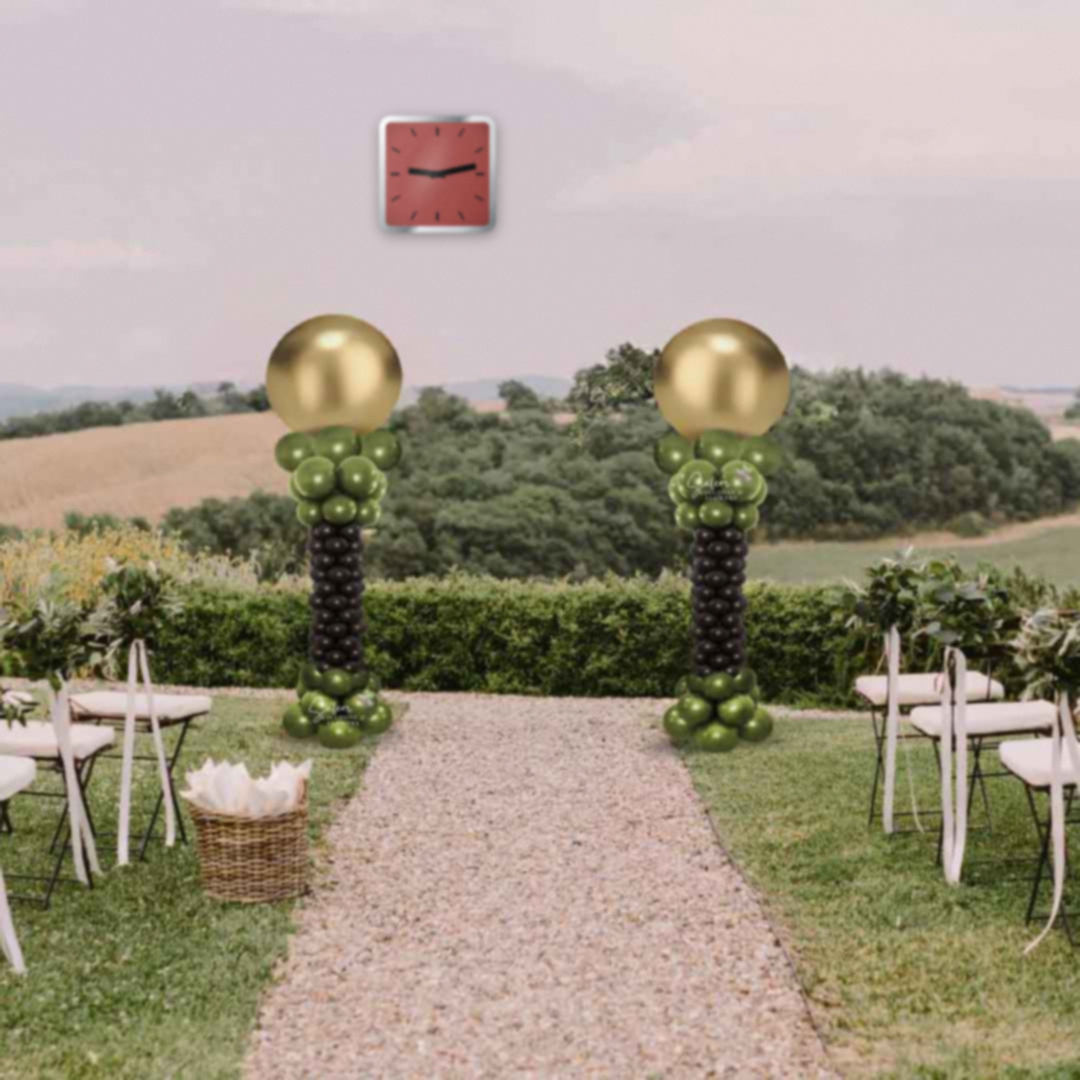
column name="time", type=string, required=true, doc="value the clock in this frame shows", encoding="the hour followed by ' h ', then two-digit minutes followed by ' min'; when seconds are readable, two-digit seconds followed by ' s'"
9 h 13 min
